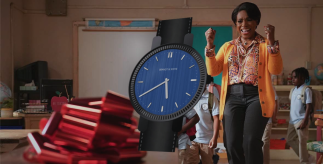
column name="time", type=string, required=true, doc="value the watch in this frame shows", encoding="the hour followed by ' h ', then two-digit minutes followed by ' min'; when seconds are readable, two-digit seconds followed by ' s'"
5 h 40 min
